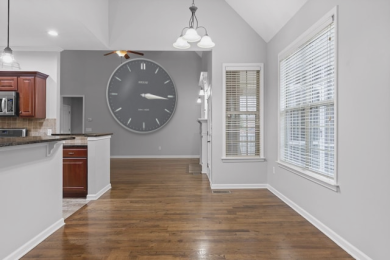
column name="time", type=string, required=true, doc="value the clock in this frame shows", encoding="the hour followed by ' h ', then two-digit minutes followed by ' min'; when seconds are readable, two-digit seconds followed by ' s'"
3 h 16 min
